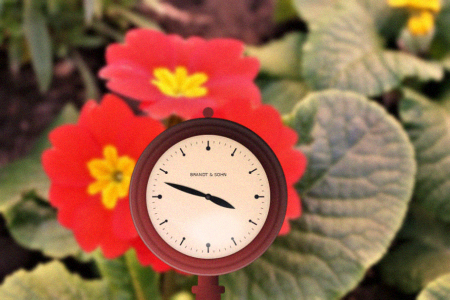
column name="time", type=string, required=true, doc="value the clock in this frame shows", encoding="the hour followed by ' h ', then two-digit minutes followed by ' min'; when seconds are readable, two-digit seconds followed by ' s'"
3 h 48 min
